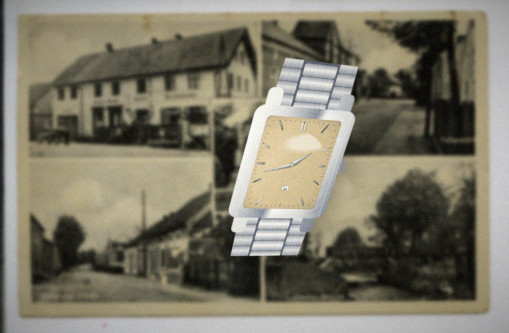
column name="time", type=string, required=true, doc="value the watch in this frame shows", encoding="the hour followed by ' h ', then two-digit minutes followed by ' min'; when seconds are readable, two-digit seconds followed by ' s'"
1 h 42 min
